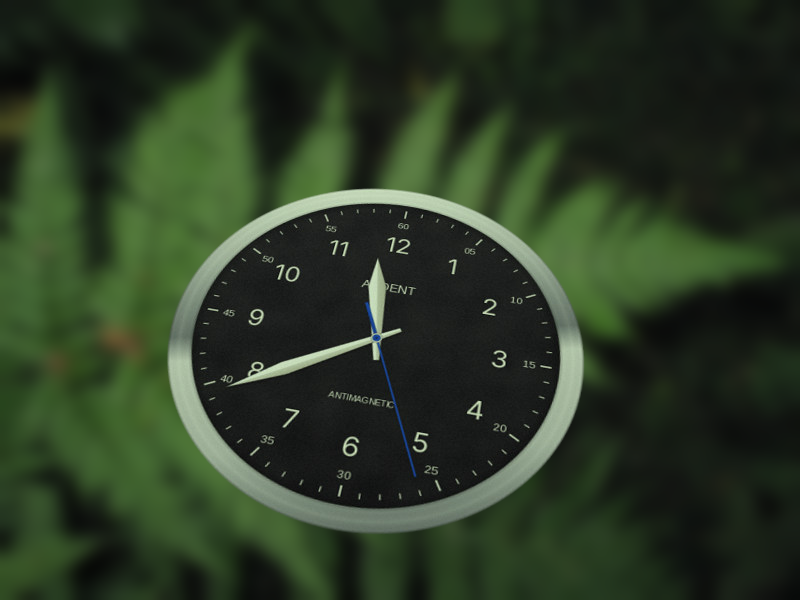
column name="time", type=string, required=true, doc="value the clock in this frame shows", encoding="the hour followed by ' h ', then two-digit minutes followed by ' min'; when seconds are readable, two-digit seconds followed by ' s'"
11 h 39 min 26 s
